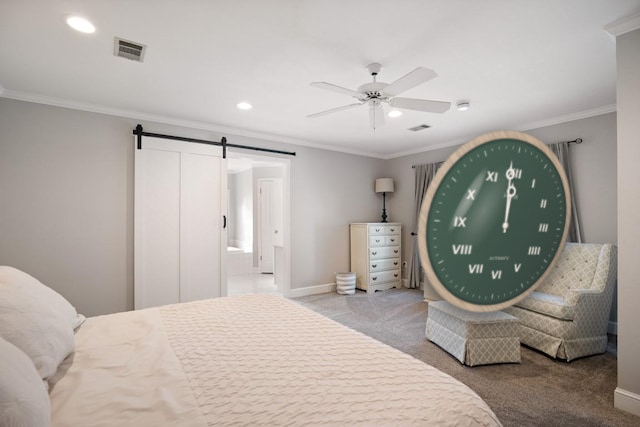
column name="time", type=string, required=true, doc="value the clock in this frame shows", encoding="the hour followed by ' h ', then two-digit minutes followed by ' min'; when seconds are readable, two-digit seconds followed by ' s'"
11 h 59 min
